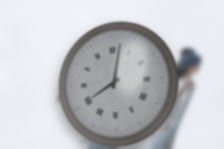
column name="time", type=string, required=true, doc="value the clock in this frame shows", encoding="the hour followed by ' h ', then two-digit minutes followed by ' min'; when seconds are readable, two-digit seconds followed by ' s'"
8 h 02 min
